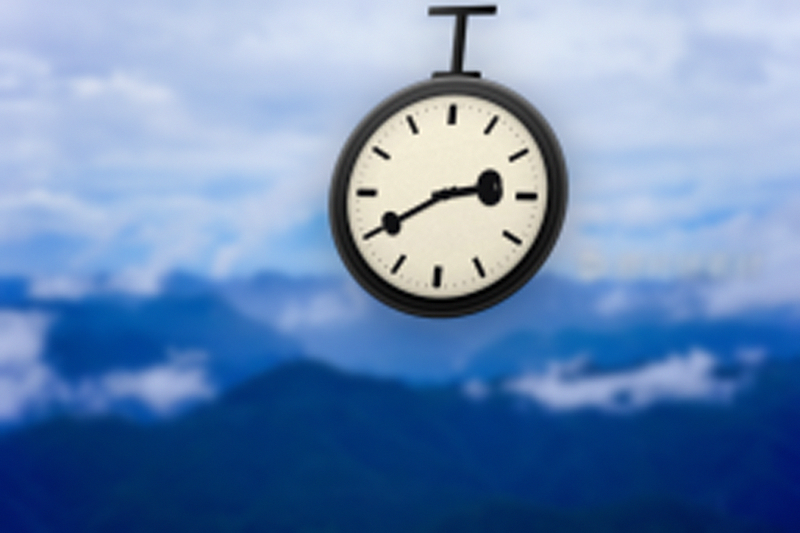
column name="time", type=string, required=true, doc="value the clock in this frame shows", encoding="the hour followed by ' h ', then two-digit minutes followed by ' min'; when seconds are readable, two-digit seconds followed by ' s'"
2 h 40 min
